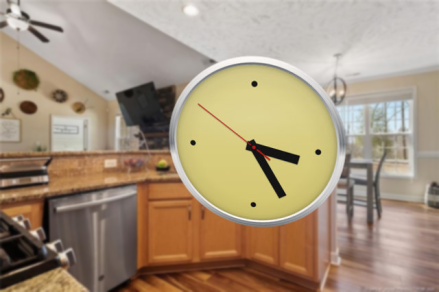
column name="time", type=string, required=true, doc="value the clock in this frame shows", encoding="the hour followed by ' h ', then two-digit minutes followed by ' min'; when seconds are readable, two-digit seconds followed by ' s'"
3 h 24 min 51 s
